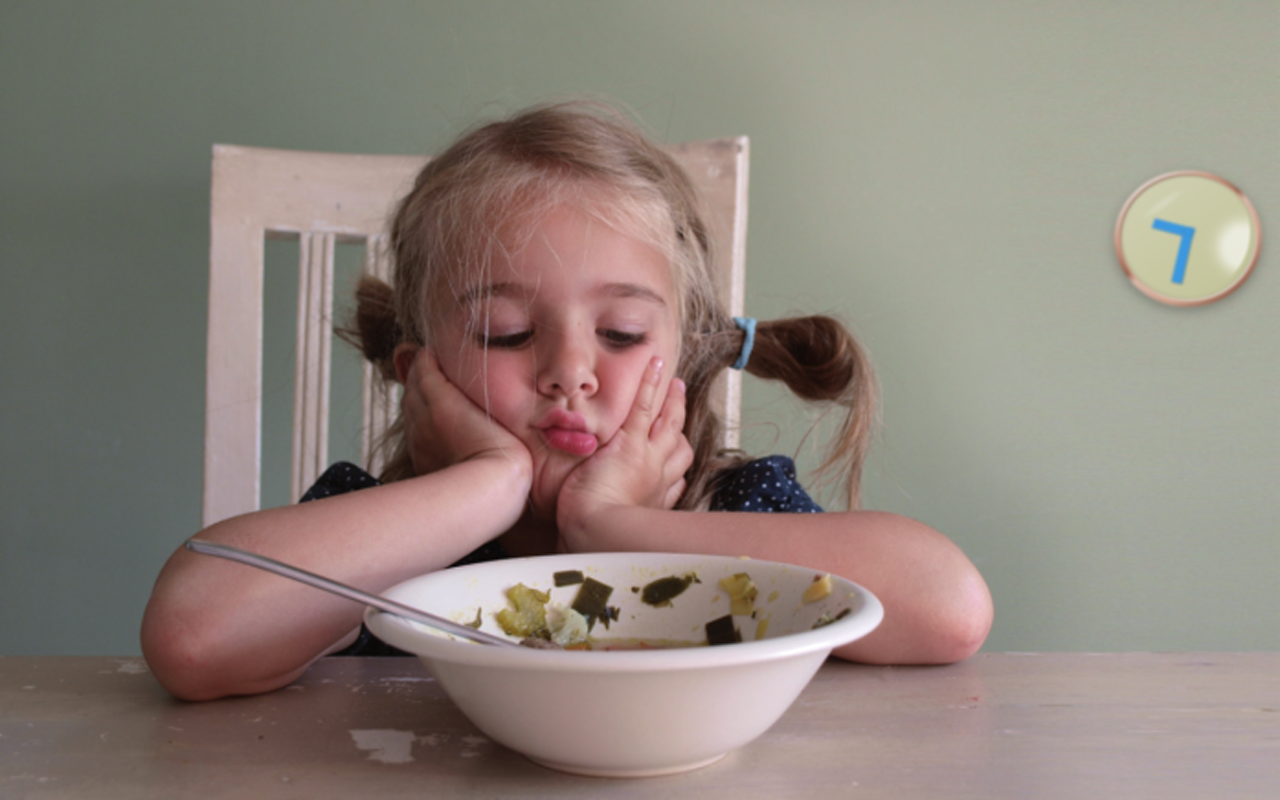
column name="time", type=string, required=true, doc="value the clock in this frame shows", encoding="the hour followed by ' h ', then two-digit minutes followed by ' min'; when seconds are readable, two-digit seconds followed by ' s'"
9 h 32 min
